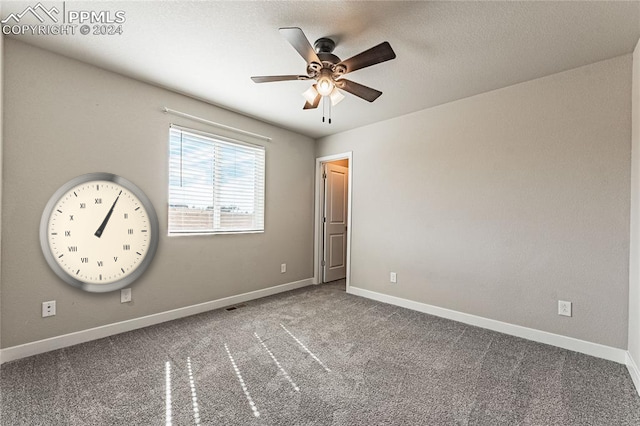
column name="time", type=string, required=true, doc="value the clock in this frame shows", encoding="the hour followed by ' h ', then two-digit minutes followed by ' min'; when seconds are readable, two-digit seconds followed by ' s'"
1 h 05 min
